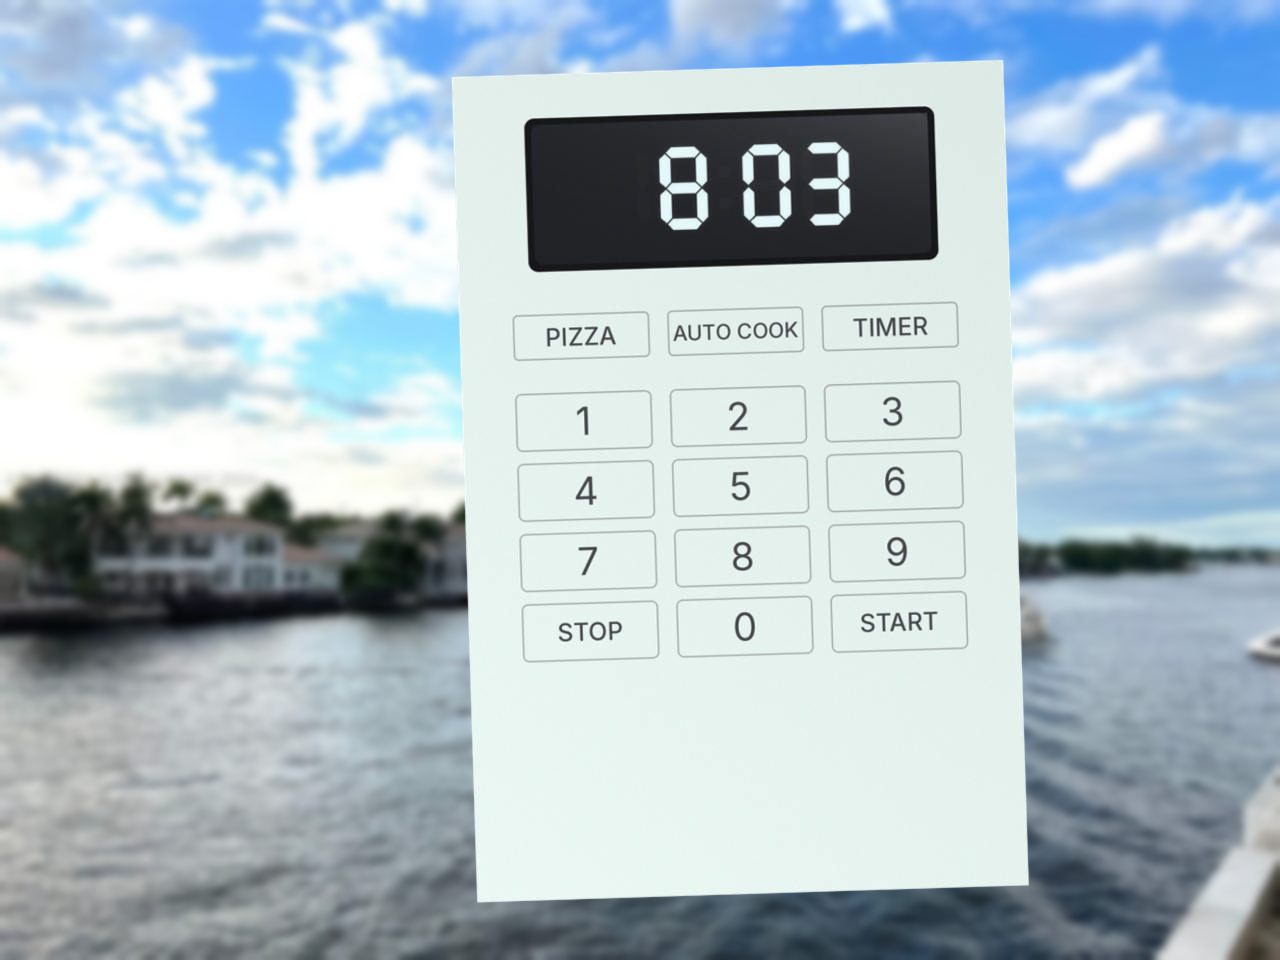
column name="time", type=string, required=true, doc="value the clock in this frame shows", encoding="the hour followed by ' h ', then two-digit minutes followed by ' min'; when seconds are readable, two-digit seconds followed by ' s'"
8 h 03 min
